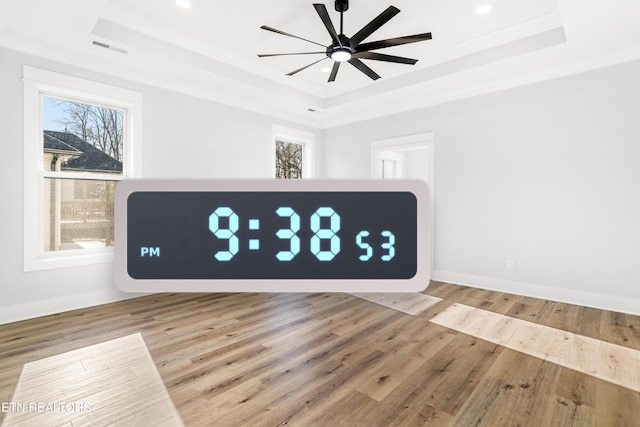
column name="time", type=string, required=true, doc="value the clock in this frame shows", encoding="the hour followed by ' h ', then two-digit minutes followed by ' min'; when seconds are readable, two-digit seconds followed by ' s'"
9 h 38 min 53 s
